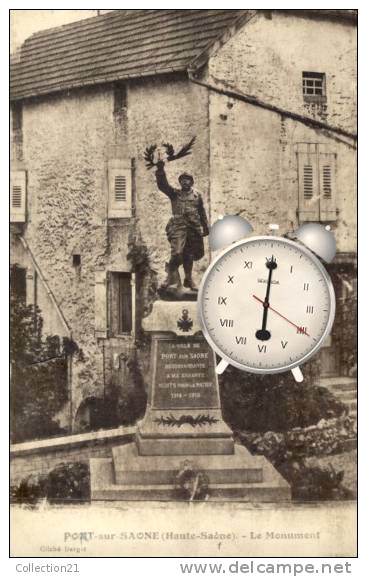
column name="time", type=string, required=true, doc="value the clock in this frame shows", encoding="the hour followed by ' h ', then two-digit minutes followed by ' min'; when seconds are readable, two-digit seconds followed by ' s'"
6 h 00 min 20 s
